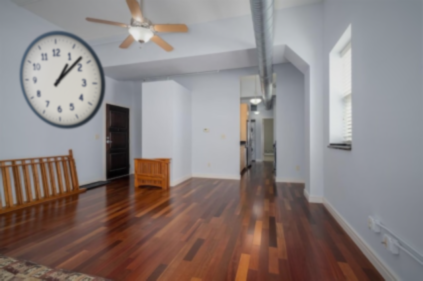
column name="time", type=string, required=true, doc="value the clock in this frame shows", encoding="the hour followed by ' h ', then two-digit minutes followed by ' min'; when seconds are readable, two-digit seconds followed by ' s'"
1 h 08 min
